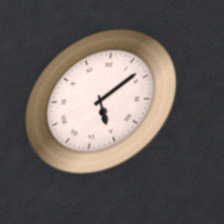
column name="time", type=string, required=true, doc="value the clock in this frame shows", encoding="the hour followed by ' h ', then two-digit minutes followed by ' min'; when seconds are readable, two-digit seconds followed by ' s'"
5 h 08 min
